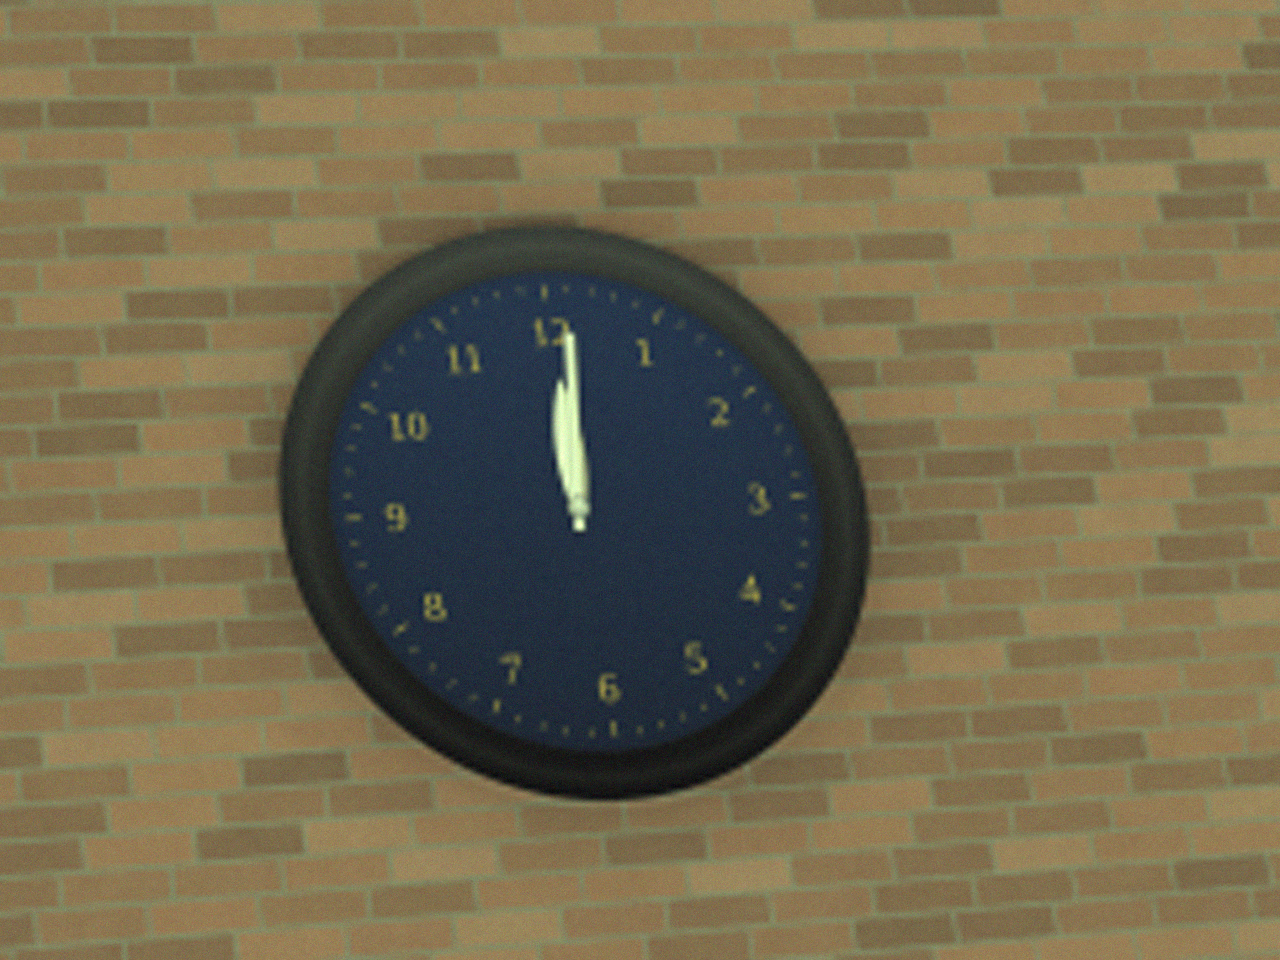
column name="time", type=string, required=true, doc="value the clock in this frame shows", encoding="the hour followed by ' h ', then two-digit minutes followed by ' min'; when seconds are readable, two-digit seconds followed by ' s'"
12 h 01 min
